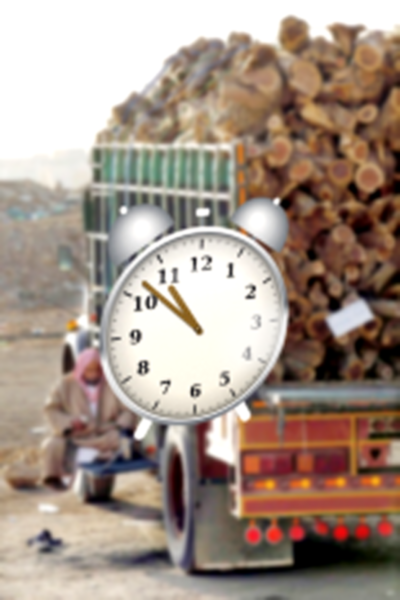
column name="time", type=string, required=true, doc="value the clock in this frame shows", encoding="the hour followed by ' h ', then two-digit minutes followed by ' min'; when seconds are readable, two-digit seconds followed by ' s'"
10 h 52 min
